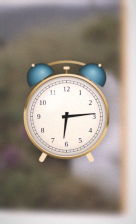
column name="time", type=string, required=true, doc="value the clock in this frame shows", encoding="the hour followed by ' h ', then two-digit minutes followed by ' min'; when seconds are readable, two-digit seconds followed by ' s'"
6 h 14 min
